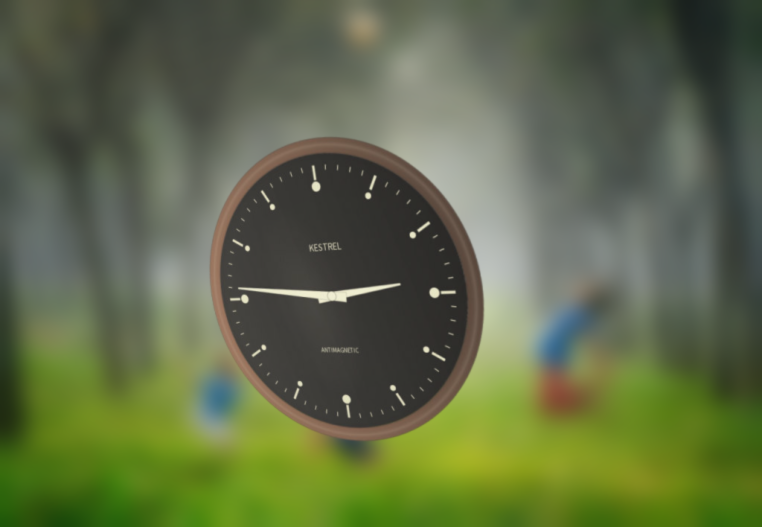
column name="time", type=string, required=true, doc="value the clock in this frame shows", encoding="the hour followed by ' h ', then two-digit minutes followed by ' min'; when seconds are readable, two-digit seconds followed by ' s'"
2 h 46 min
